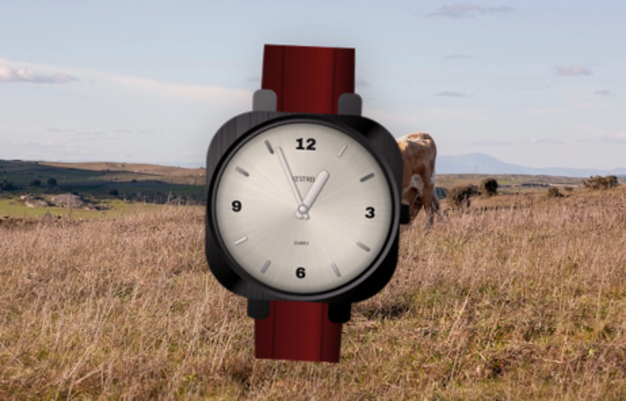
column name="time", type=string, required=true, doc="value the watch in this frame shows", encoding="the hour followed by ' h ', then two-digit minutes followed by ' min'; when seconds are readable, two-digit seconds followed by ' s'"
12 h 56 min
